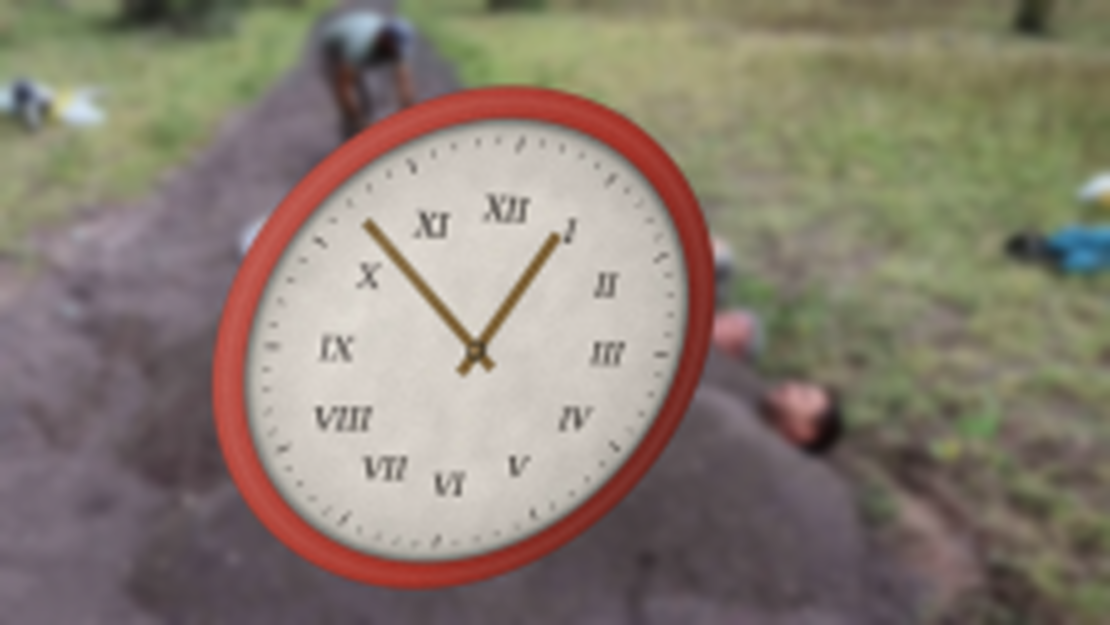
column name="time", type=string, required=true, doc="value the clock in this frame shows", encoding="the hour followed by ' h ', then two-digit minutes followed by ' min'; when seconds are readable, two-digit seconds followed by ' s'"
12 h 52 min
